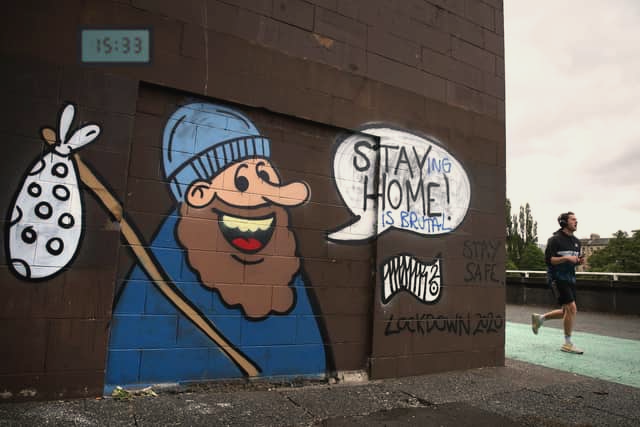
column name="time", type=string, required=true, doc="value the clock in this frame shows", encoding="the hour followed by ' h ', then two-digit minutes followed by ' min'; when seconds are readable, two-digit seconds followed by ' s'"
15 h 33 min
